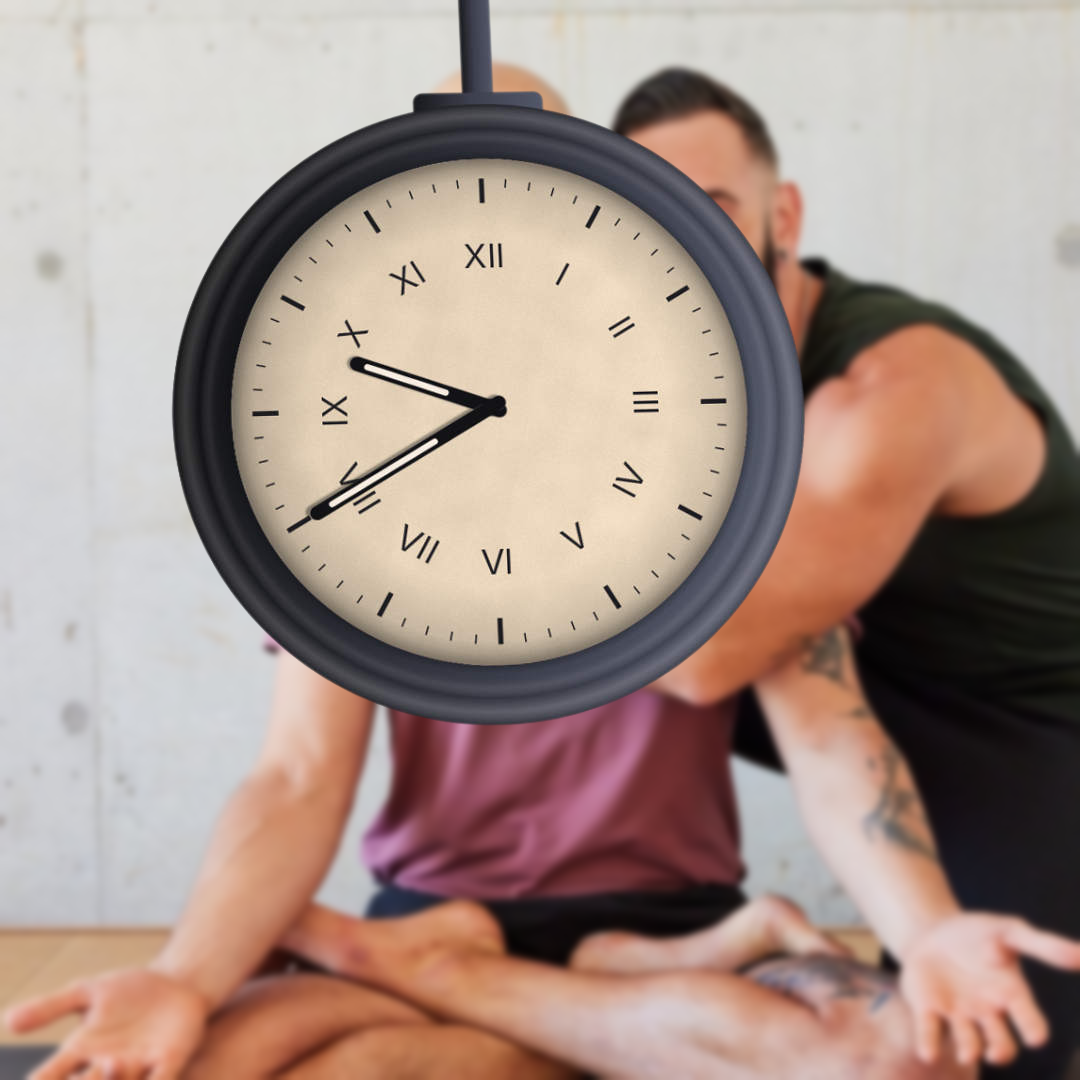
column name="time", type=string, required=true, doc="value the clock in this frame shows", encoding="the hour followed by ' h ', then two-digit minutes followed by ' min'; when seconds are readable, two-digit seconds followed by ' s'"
9 h 40 min
